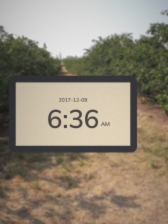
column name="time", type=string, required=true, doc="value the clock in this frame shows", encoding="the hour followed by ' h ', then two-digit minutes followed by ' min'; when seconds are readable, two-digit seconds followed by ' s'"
6 h 36 min
